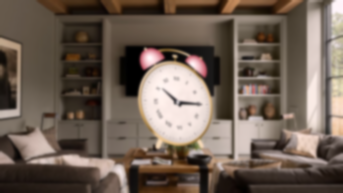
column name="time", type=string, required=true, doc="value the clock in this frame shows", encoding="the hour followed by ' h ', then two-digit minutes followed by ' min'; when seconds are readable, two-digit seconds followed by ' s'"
10 h 15 min
